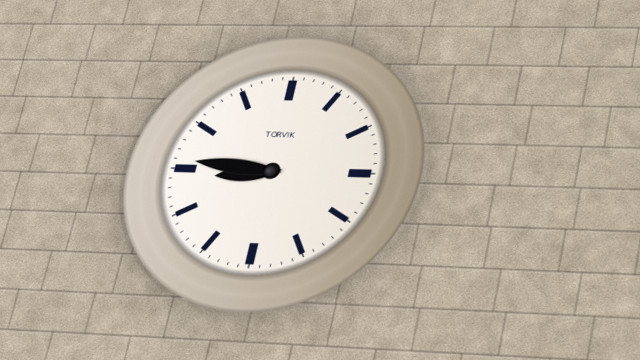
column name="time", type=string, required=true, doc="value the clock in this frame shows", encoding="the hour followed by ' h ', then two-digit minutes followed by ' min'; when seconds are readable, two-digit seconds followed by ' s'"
8 h 46 min
